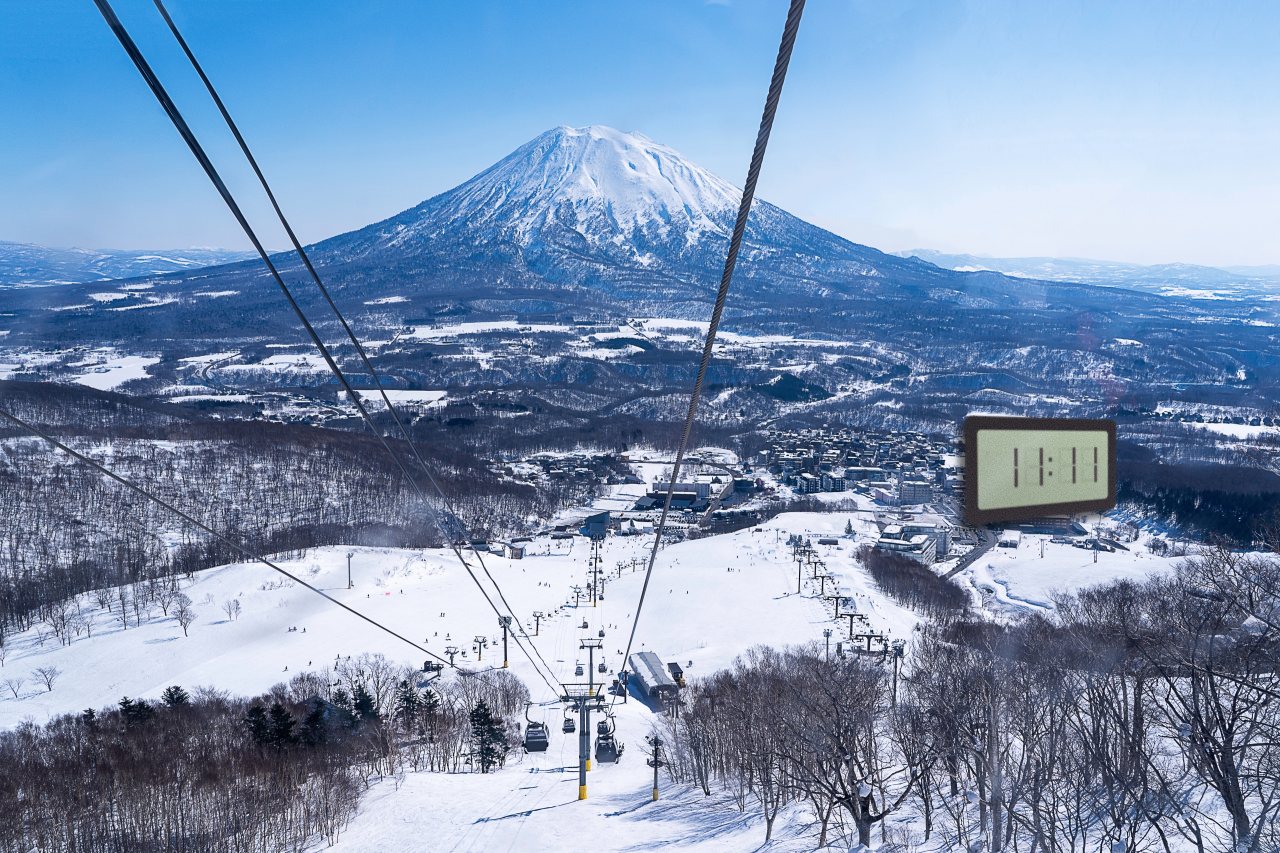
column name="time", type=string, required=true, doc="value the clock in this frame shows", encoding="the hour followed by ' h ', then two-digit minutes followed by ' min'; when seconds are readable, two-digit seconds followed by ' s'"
11 h 11 min
